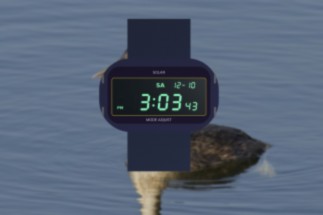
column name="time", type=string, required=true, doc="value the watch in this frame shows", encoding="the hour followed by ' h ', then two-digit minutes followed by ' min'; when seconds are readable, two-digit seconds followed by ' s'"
3 h 03 min
